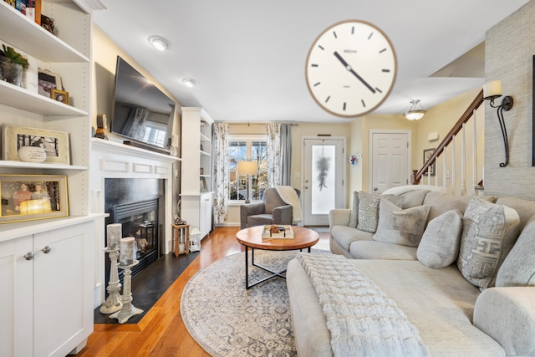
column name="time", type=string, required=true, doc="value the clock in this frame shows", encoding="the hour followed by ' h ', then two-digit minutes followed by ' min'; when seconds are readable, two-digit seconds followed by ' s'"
10 h 21 min
